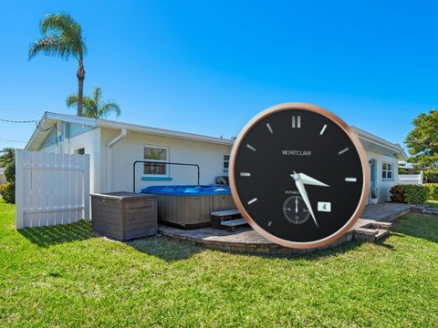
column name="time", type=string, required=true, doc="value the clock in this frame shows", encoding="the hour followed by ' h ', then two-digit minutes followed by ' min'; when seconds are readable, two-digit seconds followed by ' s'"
3 h 26 min
